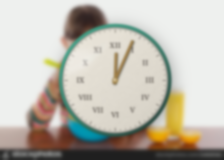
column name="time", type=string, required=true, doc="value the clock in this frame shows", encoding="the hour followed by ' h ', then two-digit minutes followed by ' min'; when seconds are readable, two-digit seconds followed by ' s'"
12 h 04 min
